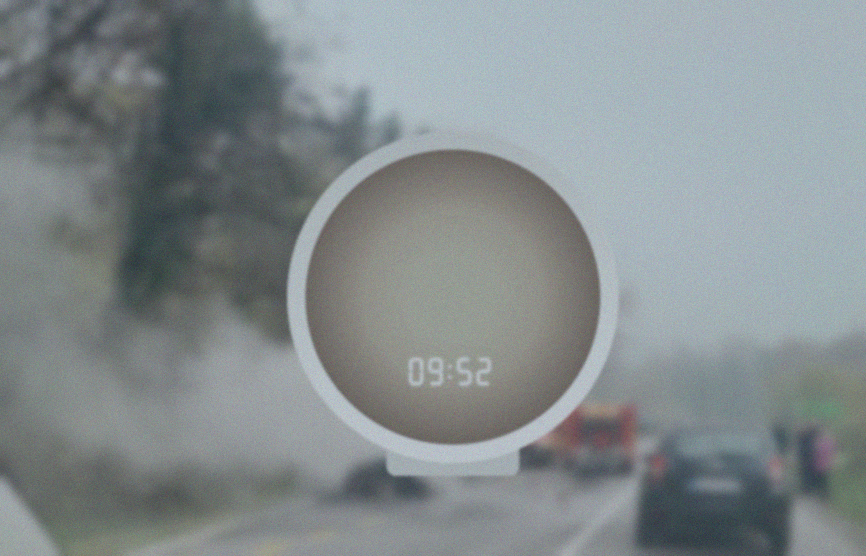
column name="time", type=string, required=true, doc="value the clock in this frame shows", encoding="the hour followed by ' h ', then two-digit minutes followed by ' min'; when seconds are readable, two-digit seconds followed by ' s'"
9 h 52 min
